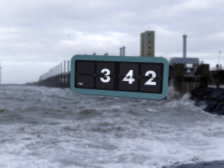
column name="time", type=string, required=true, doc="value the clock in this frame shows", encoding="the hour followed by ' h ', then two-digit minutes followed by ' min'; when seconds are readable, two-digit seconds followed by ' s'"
3 h 42 min
